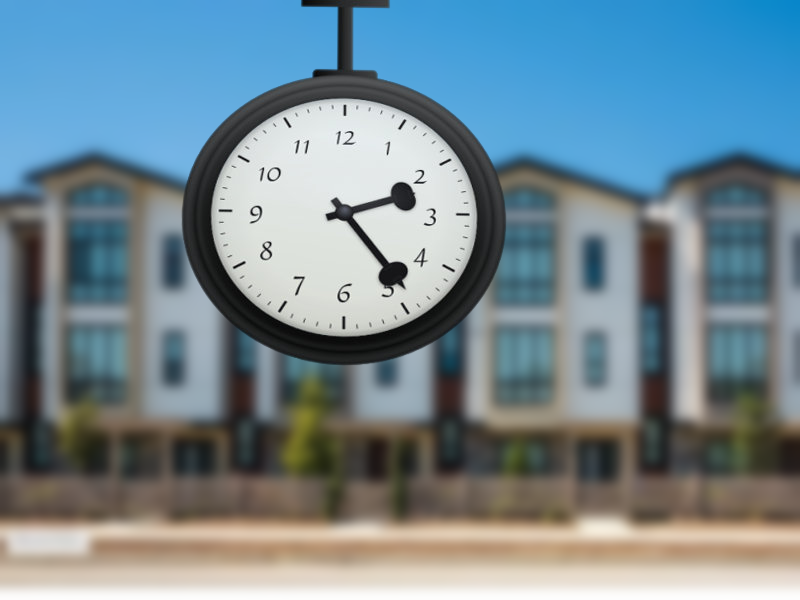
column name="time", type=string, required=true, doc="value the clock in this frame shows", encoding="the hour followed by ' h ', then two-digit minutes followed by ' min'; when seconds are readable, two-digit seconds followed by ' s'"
2 h 24 min
